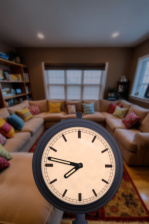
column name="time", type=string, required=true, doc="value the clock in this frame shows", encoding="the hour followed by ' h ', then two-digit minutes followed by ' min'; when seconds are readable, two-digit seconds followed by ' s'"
7 h 47 min
